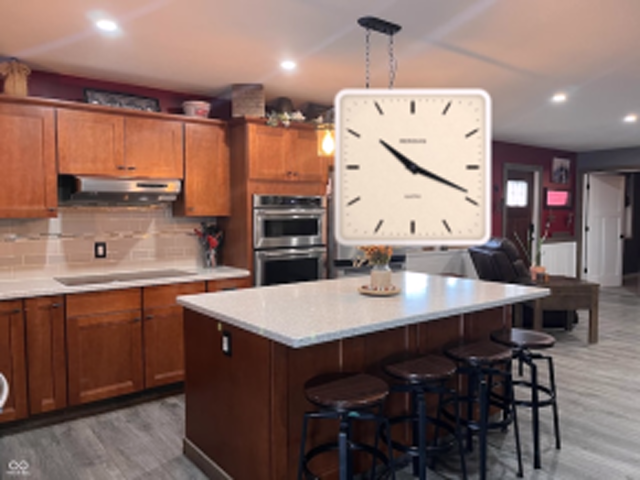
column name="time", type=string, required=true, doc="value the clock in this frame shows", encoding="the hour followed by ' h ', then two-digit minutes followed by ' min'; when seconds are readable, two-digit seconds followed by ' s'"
10 h 19 min
